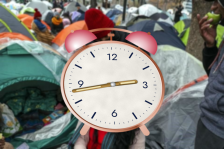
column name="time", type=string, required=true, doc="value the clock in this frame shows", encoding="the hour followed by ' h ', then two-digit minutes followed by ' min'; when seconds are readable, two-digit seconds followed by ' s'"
2 h 43 min
